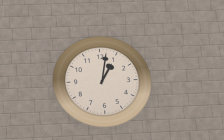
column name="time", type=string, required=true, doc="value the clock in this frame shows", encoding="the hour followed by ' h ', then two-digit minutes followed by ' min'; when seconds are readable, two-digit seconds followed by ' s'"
1 h 02 min
